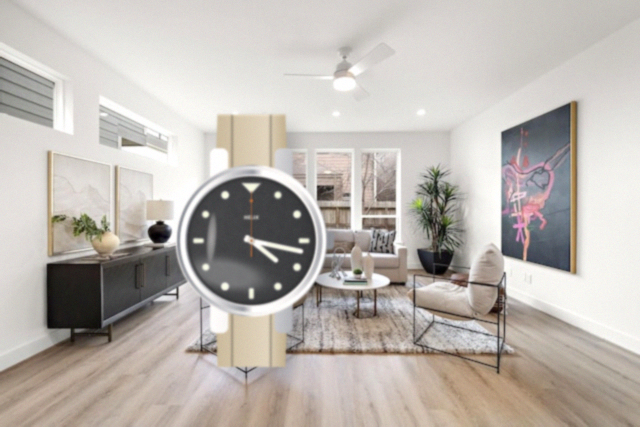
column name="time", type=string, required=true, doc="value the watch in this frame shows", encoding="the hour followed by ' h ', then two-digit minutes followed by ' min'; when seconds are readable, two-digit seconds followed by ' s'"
4 h 17 min 00 s
